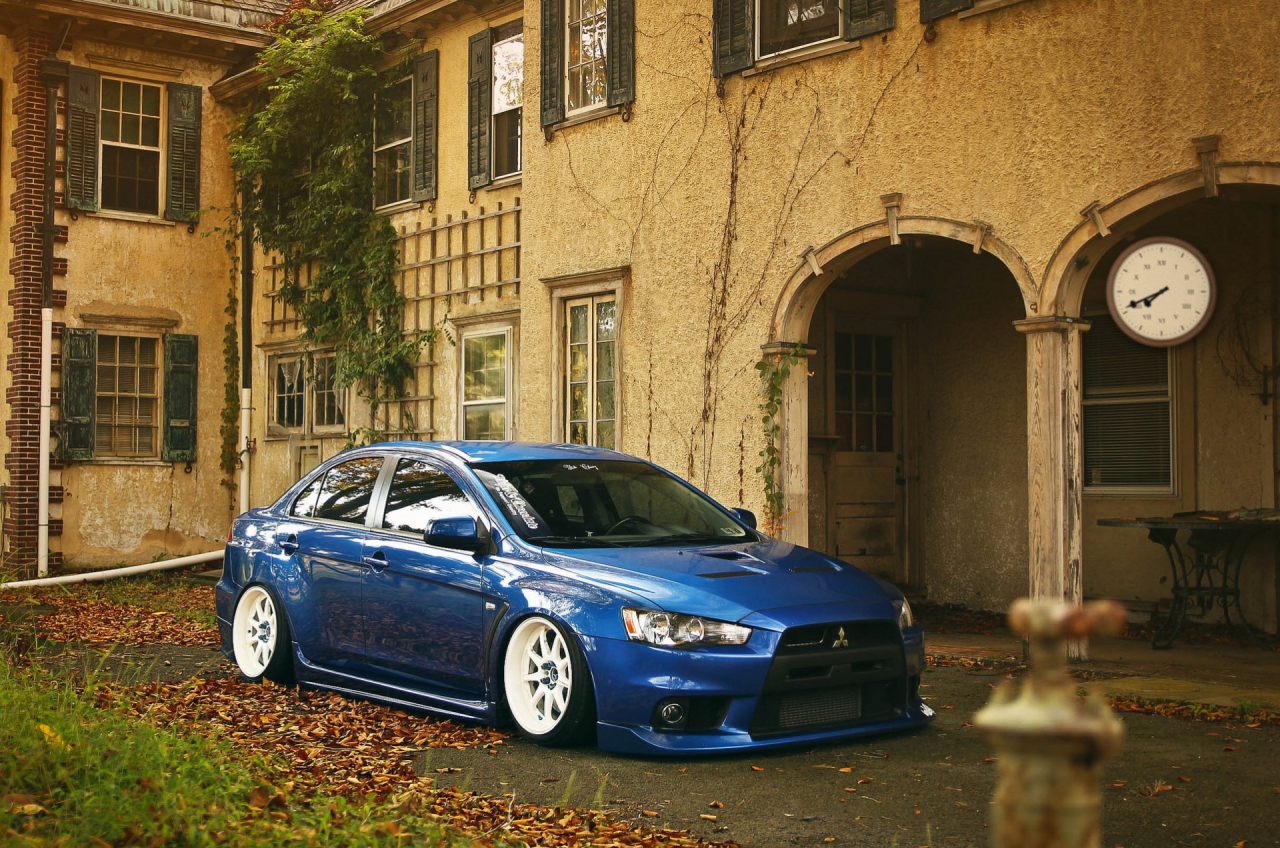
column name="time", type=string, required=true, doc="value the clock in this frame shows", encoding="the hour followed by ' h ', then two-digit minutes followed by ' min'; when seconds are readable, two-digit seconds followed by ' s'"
7 h 41 min
